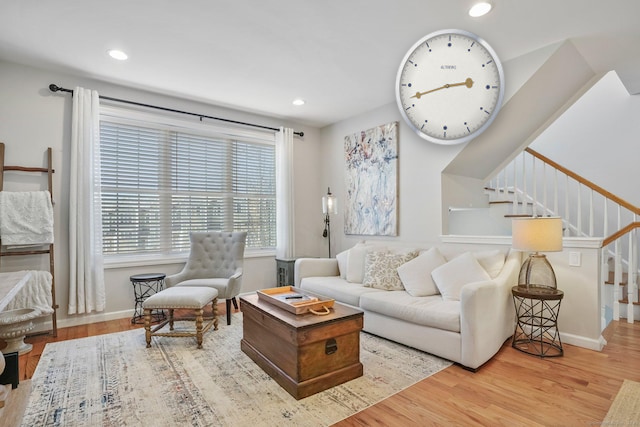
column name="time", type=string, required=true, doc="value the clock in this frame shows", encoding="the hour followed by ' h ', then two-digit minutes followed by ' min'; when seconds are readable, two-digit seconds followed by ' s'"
2 h 42 min
